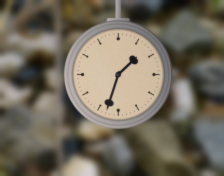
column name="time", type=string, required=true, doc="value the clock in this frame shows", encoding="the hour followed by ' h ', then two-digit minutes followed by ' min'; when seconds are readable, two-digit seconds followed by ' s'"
1 h 33 min
